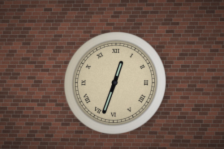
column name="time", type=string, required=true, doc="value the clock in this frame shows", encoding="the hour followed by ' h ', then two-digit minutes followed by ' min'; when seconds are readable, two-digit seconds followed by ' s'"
12 h 33 min
